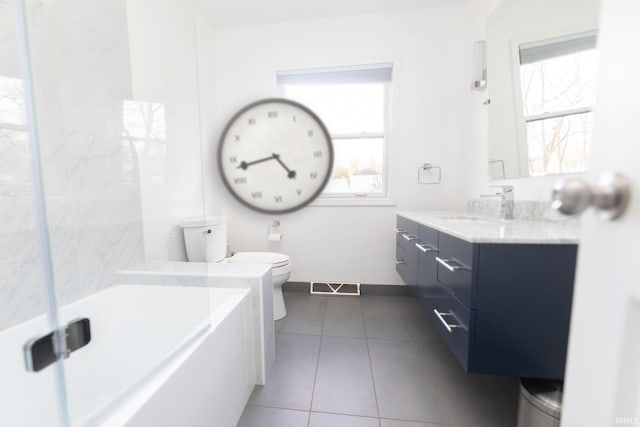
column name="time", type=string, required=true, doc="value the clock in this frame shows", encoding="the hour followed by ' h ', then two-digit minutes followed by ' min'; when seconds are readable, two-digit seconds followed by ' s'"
4 h 43 min
